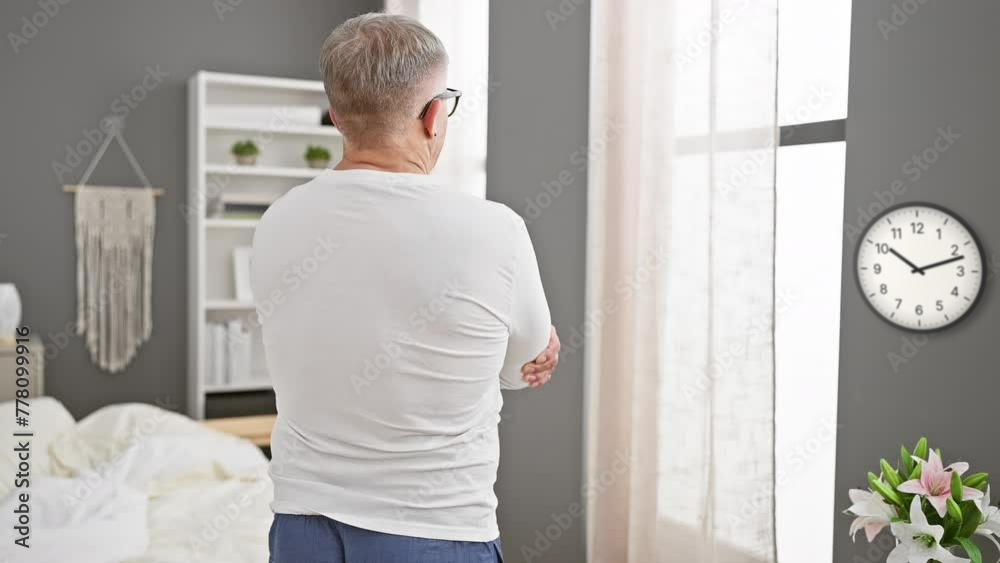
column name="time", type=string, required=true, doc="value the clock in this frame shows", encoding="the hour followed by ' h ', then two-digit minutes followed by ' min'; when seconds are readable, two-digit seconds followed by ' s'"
10 h 12 min
